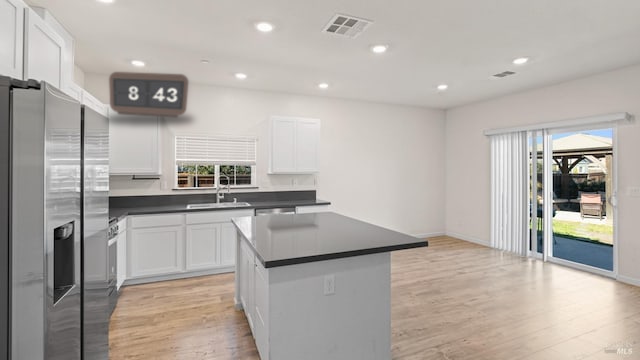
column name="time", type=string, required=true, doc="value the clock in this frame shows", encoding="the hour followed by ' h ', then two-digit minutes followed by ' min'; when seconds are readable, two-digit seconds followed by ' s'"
8 h 43 min
